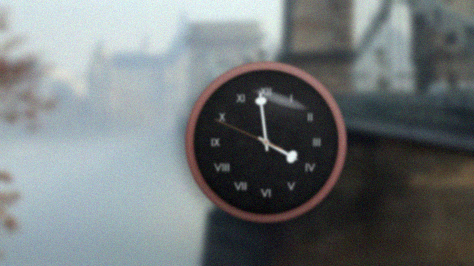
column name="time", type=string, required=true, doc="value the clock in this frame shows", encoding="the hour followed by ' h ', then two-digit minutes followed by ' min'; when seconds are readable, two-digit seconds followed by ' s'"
3 h 58 min 49 s
